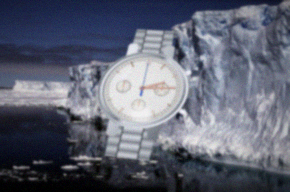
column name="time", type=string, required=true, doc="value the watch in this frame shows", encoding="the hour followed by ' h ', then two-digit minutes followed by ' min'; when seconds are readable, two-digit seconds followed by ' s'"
2 h 14 min
